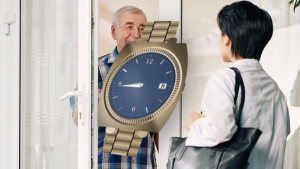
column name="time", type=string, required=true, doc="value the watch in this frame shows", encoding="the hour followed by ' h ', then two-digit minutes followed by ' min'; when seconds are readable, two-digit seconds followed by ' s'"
8 h 44 min
